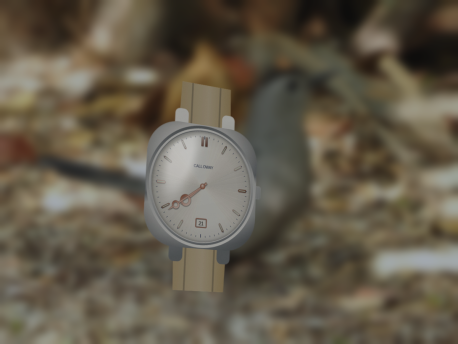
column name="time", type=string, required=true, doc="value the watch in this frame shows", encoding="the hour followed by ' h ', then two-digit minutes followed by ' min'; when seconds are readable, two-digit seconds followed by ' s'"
7 h 39 min
